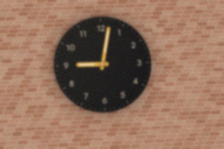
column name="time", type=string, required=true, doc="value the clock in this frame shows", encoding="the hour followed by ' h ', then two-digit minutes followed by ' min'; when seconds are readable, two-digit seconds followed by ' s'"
9 h 02 min
